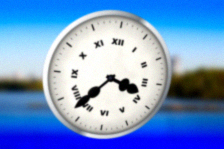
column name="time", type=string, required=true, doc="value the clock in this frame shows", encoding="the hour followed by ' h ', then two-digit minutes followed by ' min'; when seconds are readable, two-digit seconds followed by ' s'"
3 h 37 min
